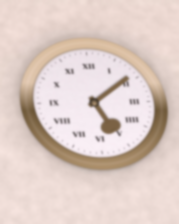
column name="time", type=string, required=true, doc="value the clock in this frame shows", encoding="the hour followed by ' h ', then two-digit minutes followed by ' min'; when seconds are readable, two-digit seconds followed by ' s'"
5 h 09 min
